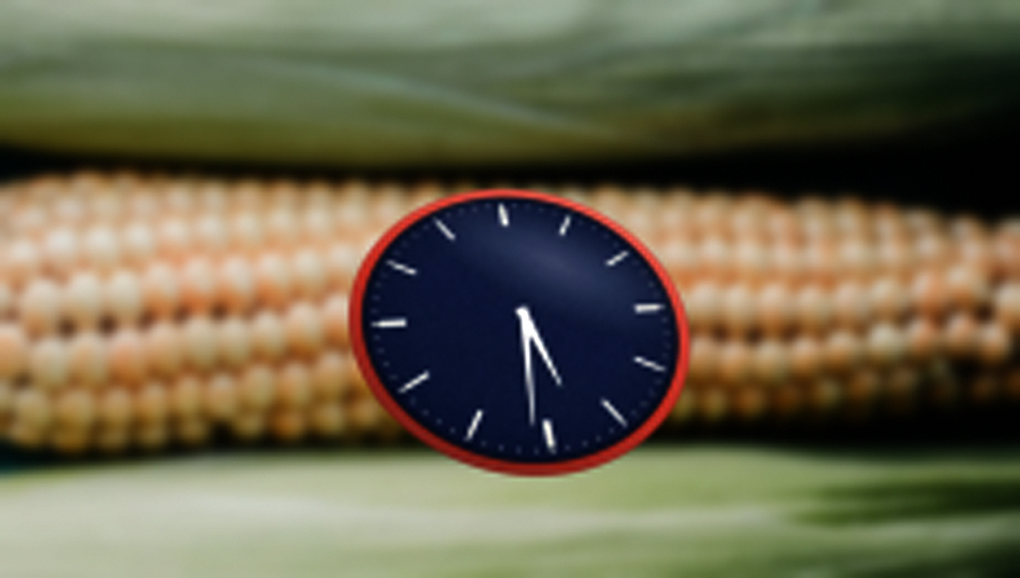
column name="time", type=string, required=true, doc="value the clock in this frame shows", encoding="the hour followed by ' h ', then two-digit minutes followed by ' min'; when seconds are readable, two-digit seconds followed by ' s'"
5 h 31 min
